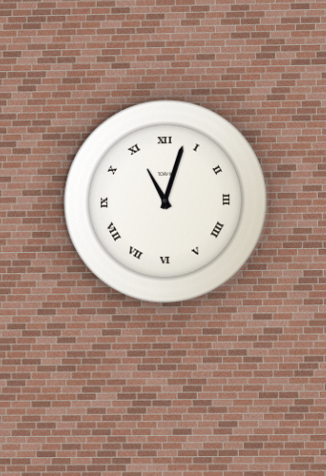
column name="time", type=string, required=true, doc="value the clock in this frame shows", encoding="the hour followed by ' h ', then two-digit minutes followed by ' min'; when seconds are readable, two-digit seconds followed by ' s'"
11 h 03 min
